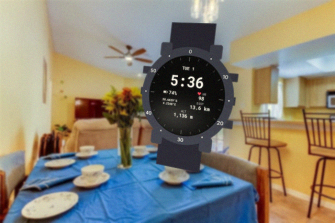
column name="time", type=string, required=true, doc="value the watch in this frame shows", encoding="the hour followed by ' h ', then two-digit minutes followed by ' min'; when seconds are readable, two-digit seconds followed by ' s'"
5 h 36 min
